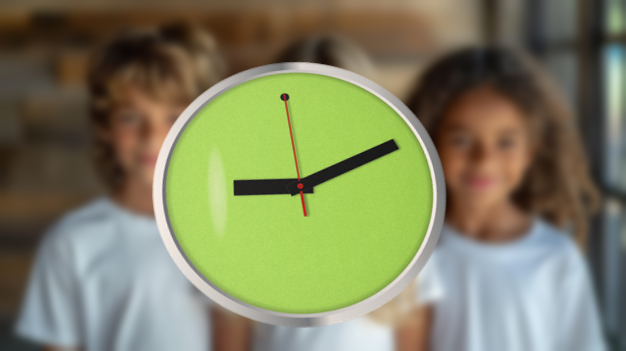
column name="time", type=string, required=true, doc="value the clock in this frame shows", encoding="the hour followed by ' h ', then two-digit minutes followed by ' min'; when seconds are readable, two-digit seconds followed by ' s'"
9 h 12 min 00 s
